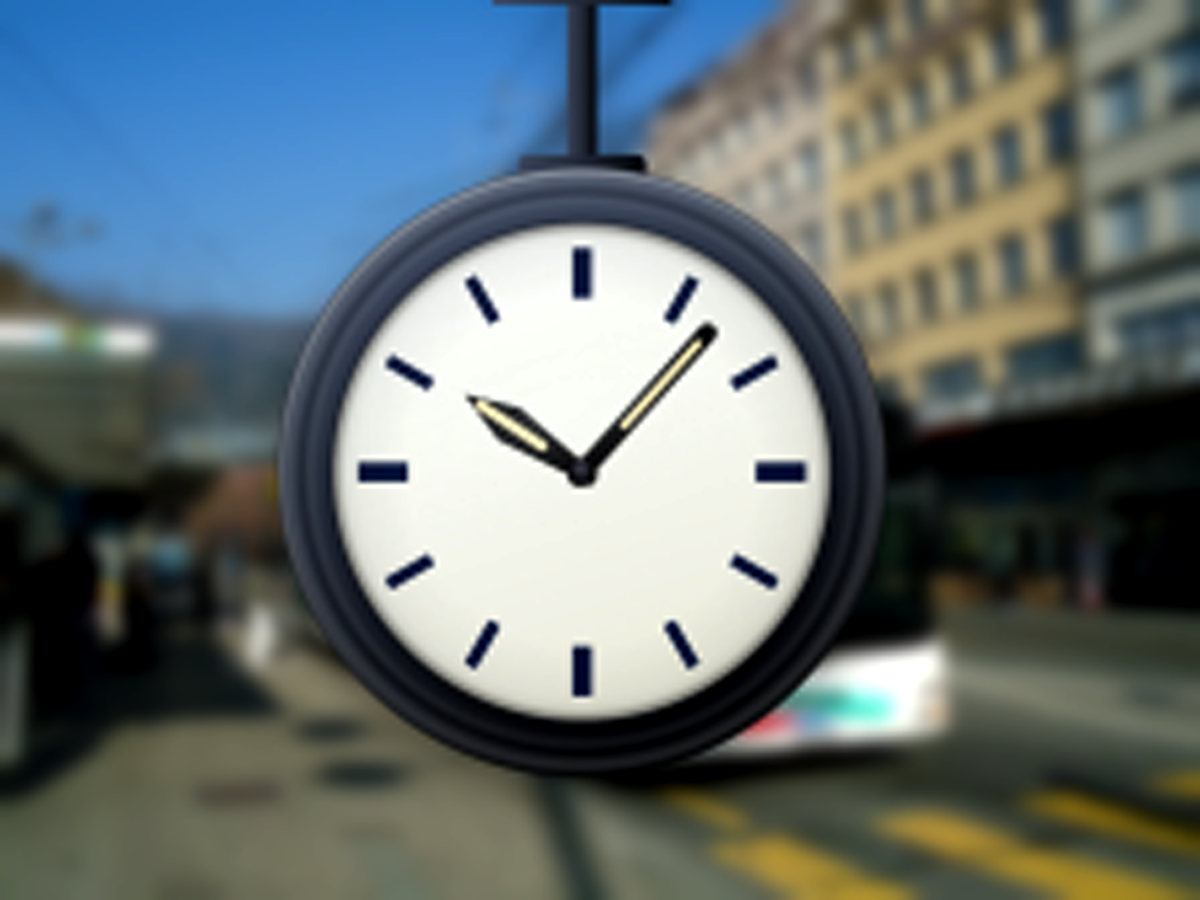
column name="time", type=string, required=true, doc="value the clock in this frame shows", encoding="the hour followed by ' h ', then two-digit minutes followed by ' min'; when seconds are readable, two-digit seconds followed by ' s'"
10 h 07 min
